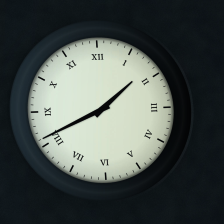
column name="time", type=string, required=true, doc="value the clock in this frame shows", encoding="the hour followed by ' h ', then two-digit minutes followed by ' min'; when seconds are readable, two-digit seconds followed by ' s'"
1 h 41 min
